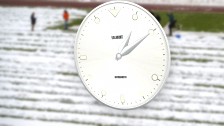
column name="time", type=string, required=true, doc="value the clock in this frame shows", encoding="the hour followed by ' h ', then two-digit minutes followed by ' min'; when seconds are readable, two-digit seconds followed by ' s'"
1 h 10 min
